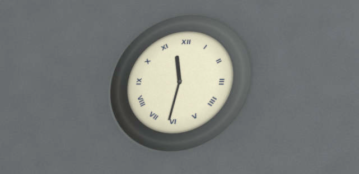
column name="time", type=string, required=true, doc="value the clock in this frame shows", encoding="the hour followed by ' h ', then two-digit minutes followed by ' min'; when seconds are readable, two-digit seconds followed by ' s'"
11 h 31 min
